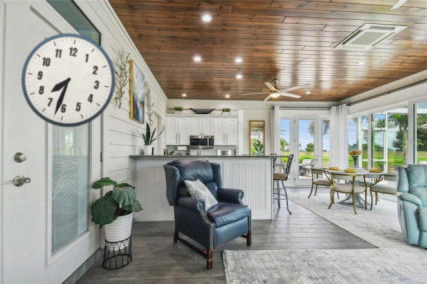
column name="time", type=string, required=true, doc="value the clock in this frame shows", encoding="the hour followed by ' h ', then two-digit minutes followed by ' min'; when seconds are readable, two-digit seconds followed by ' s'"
7 h 32 min
